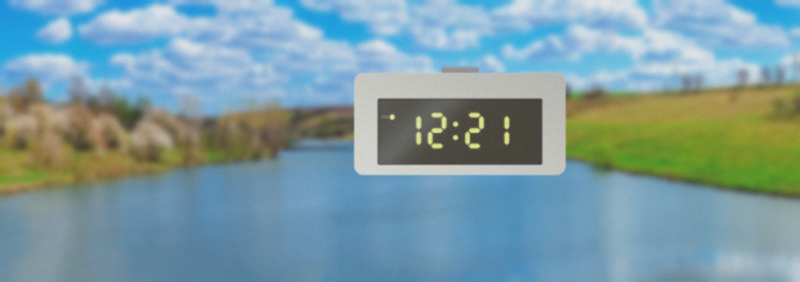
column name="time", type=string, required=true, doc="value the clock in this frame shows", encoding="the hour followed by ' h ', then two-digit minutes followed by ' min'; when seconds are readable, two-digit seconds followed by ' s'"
12 h 21 min
